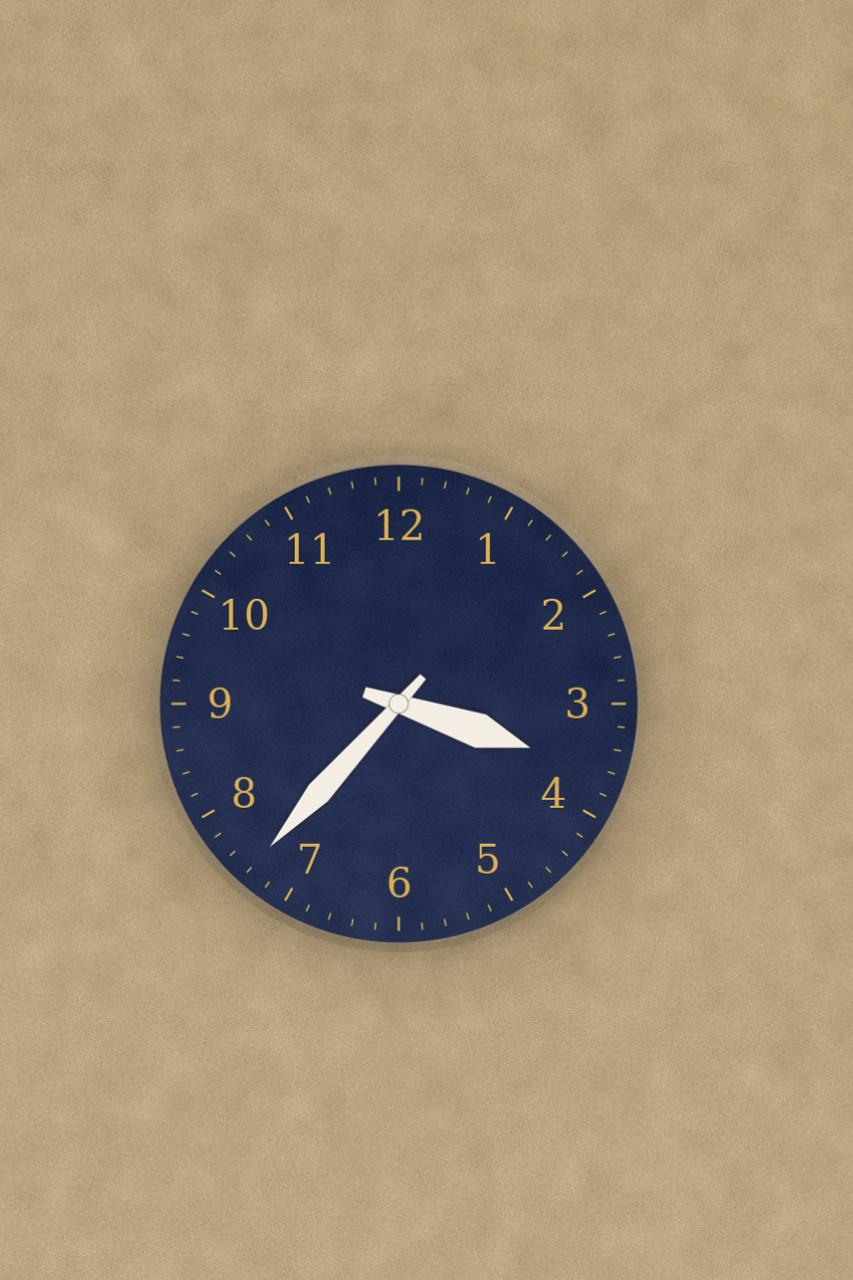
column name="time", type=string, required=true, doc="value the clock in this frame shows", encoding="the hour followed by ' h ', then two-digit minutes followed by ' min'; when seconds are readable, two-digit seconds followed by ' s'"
3 h 37 min
